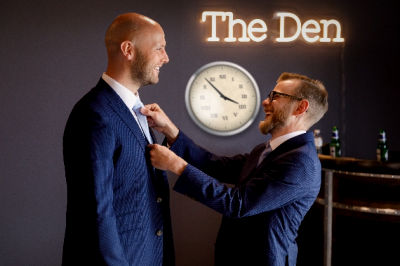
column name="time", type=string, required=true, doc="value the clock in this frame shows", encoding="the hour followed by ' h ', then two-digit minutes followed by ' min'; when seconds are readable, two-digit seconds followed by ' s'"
3 h 53 min
